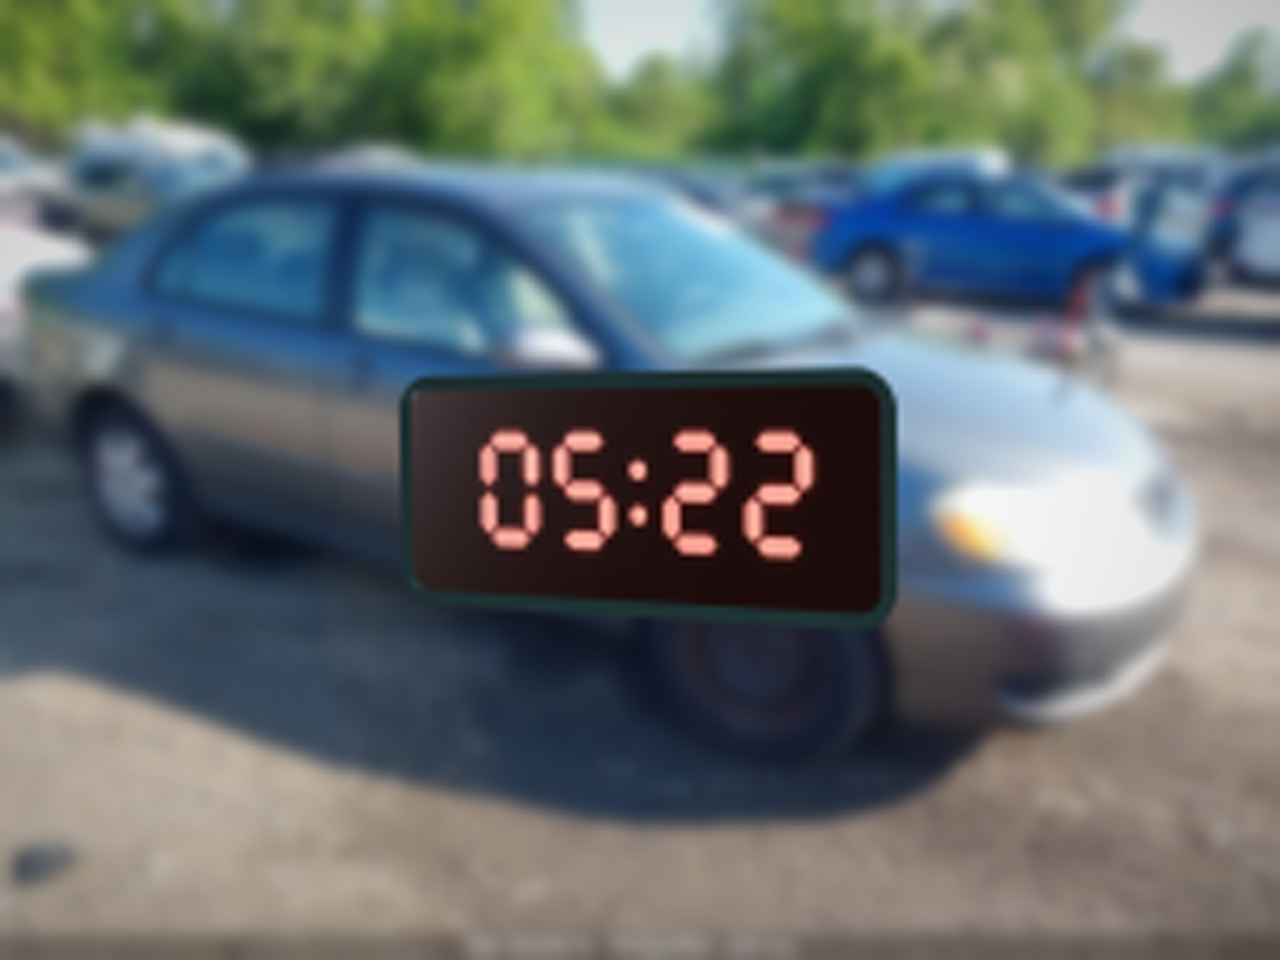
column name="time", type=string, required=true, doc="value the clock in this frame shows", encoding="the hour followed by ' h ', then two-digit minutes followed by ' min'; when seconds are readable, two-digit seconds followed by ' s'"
5 h 22 min
